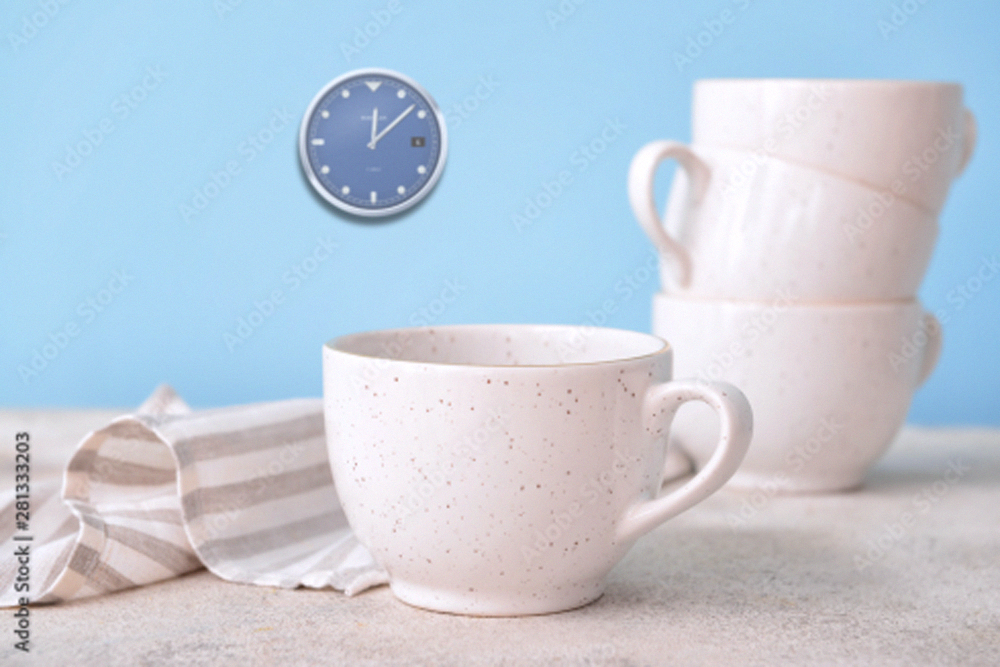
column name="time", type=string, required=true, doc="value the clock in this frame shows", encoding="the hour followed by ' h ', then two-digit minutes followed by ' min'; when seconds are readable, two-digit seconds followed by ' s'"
12 h 08 min
